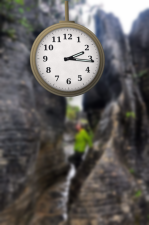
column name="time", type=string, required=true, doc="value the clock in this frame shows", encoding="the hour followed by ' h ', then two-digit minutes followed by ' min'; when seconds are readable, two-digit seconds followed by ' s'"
2 h 16 min
